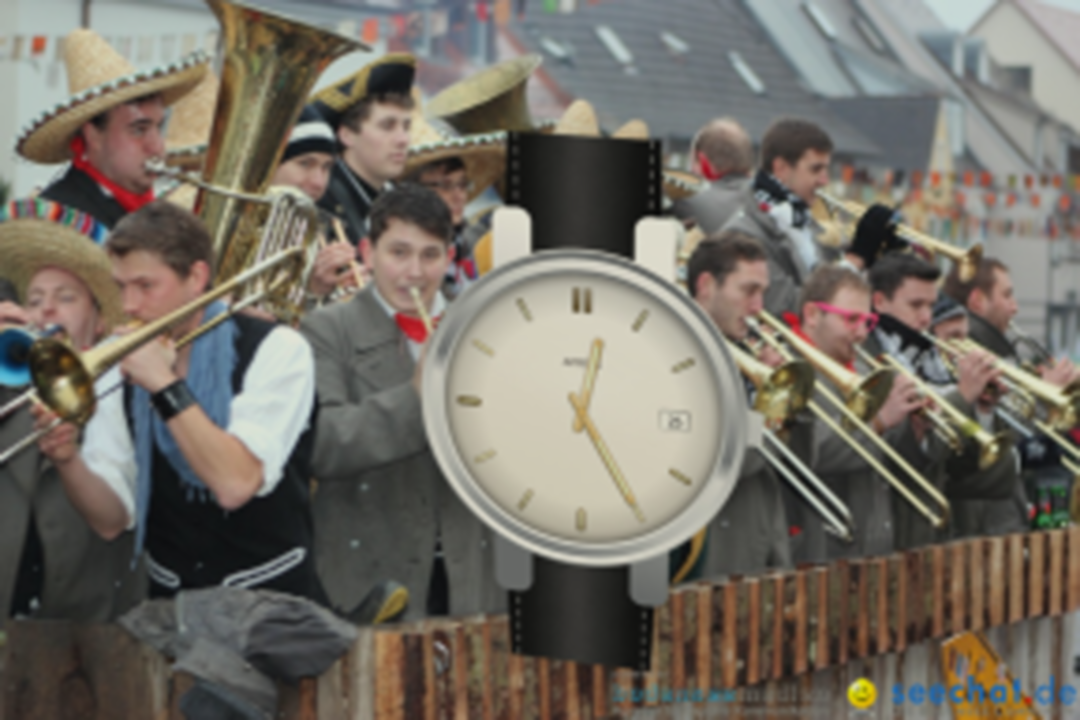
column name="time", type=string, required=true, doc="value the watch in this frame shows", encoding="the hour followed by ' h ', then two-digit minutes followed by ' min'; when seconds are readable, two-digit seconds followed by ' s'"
12 h 25 min
